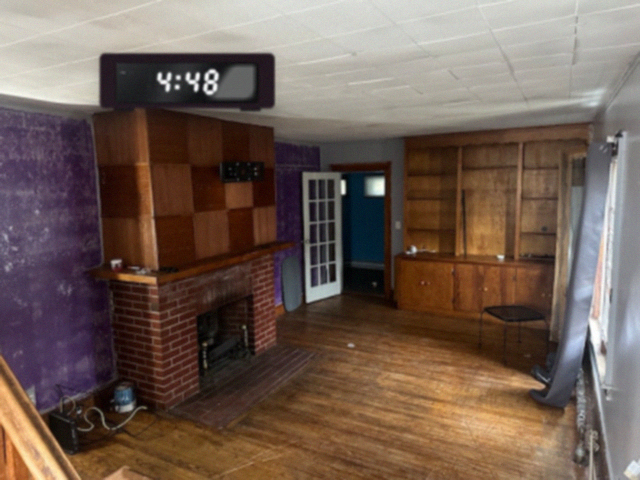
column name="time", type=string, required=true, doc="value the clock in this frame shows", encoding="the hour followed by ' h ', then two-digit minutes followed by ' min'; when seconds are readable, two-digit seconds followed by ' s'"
4 h 48 min
